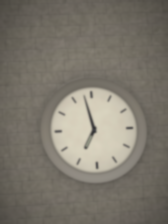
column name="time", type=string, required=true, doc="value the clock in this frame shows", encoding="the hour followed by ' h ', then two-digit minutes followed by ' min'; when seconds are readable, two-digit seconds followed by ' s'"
6 h 58 min
